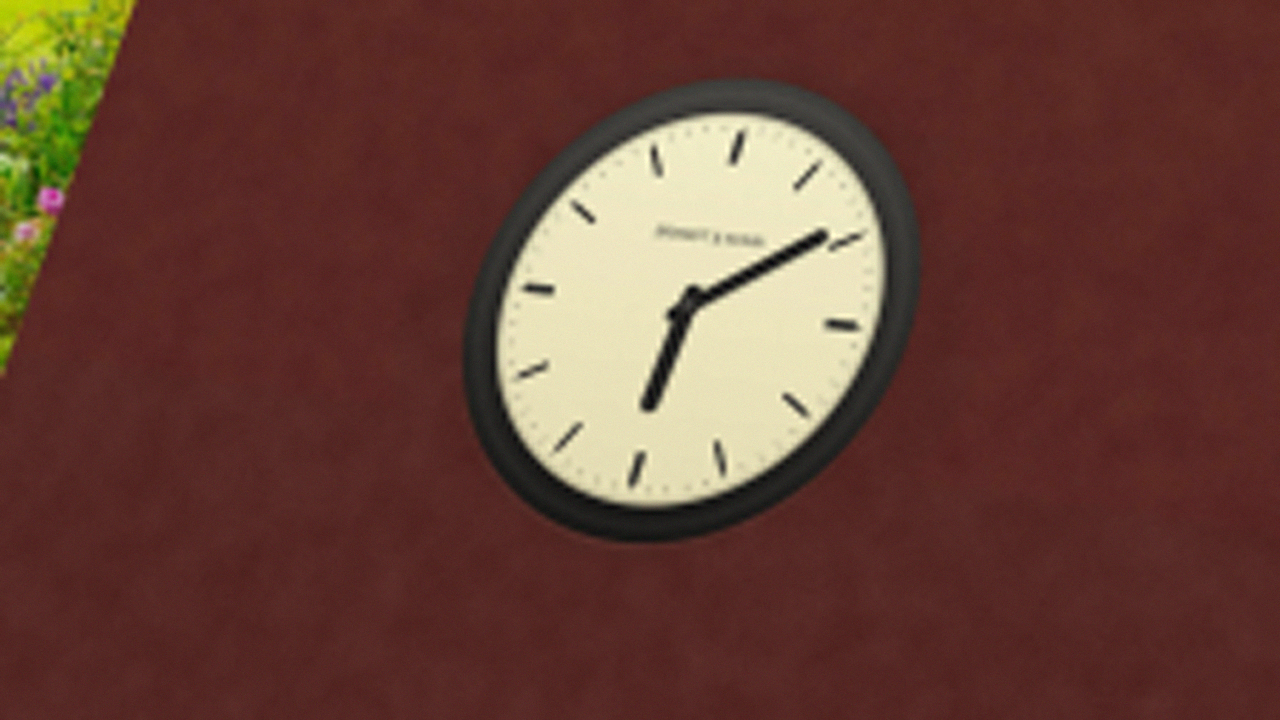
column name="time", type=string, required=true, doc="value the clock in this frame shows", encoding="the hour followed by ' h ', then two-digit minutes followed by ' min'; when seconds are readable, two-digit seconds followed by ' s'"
6 h 09 min
